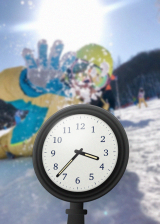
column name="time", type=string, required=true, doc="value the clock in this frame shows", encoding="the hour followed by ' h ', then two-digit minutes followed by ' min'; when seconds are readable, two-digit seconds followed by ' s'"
3 h 37 min
